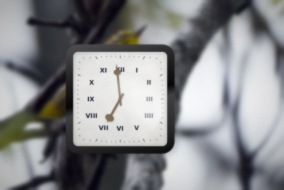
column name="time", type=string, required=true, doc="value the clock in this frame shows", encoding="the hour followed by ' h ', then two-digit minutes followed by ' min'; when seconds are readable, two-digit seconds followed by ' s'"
6 h 59 min
